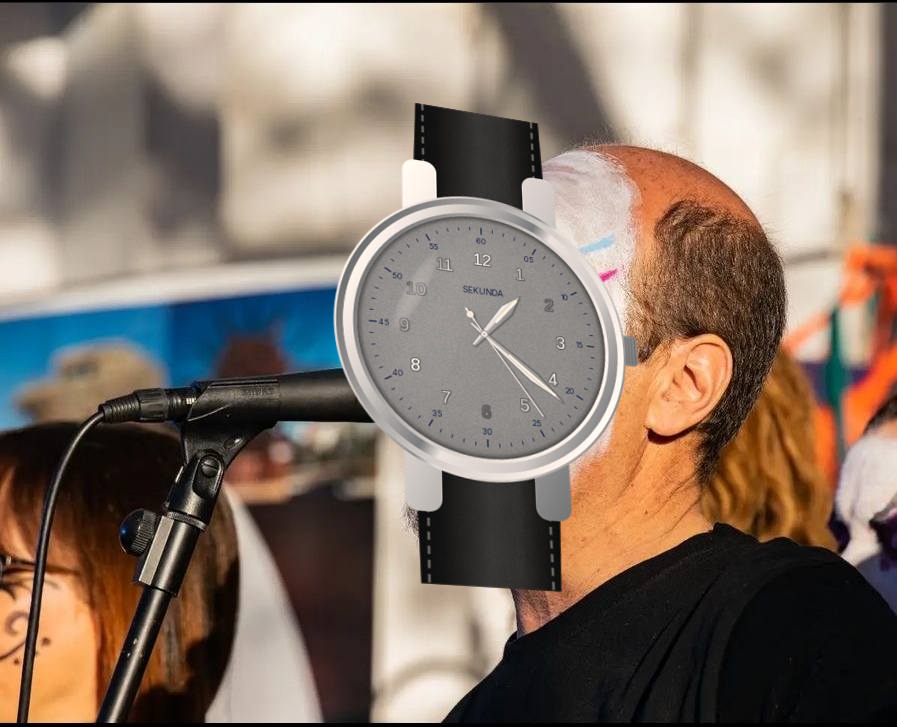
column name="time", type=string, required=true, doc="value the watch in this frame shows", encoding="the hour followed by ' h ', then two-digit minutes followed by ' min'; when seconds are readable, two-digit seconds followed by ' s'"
1 h 21 min 24 s
